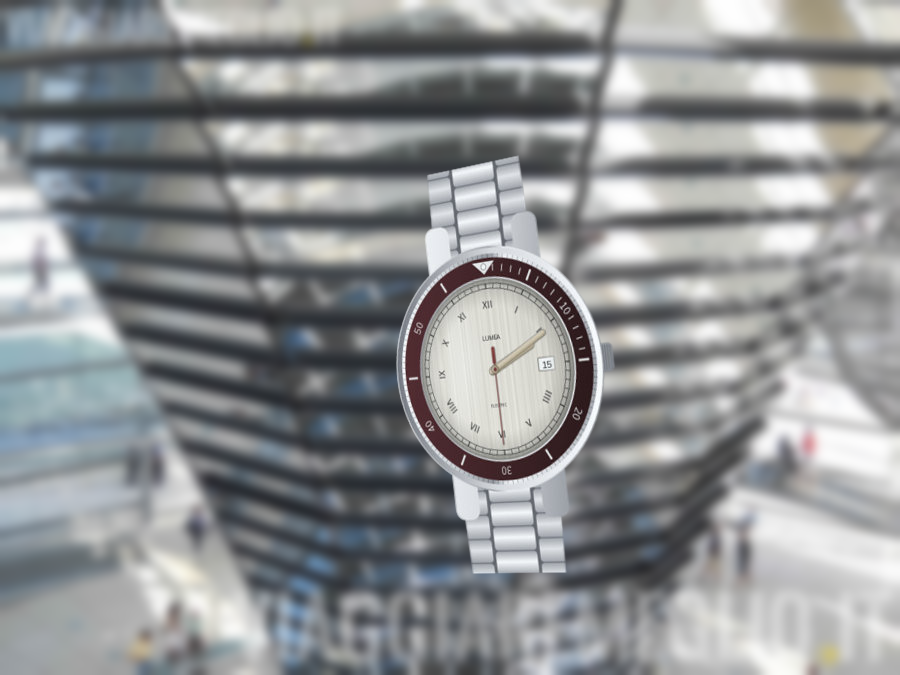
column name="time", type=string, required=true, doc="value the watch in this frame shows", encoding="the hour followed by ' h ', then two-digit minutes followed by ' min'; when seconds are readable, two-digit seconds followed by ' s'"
2 h 10 min 30 s
